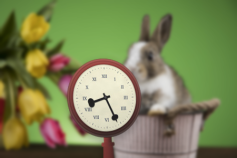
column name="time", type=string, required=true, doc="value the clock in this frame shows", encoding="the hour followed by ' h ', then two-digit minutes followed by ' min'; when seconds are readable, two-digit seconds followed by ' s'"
8 h 26 min
